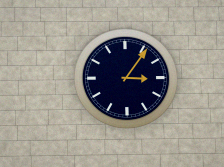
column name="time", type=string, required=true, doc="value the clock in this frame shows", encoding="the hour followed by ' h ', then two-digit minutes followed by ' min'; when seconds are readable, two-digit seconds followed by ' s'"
3 h 06 min
